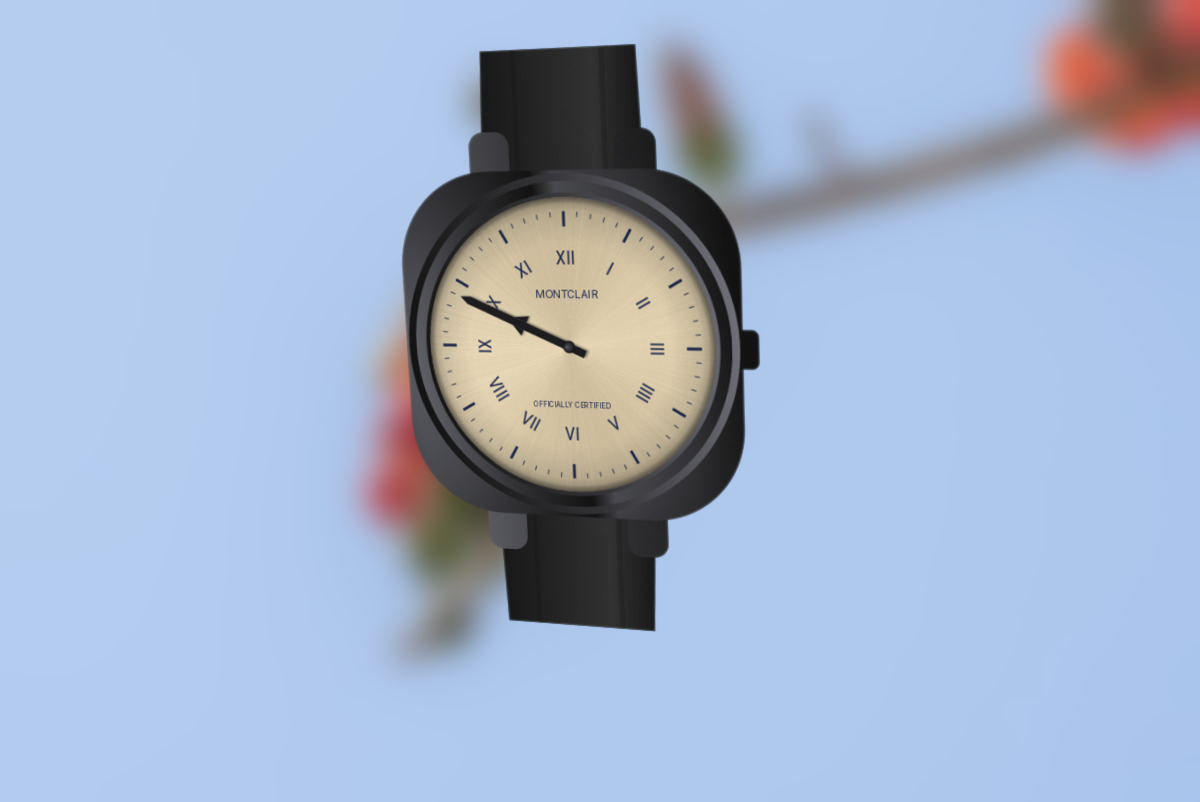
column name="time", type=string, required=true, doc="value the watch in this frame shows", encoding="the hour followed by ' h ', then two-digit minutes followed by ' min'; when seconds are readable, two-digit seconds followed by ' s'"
9 h 49 min
